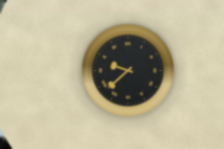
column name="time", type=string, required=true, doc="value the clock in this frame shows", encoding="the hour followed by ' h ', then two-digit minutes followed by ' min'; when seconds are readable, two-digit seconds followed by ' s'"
9 h 38 min
